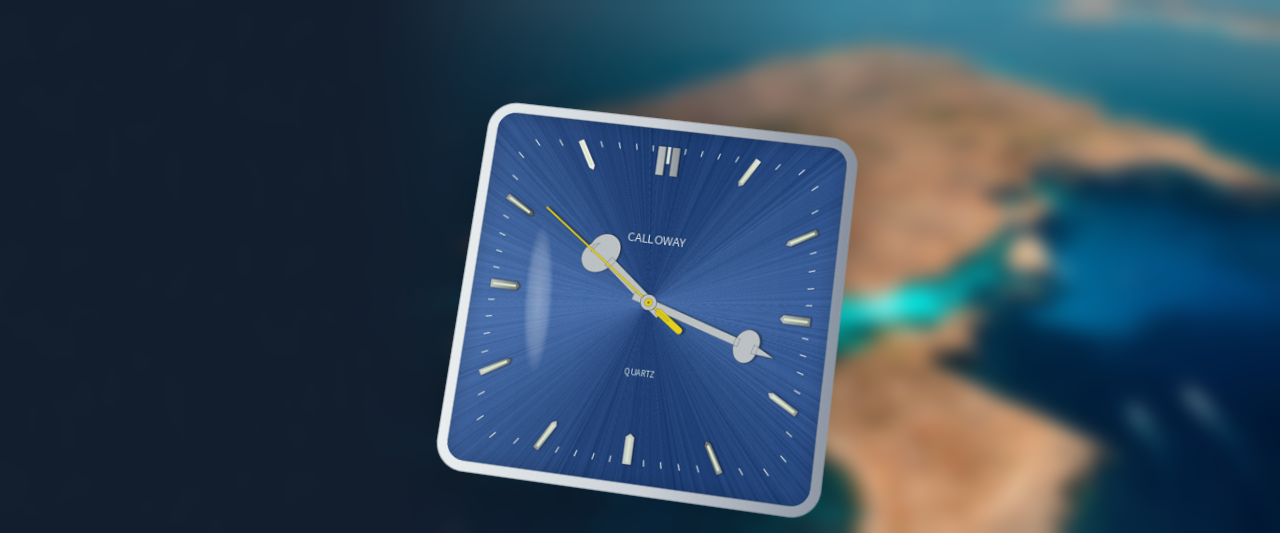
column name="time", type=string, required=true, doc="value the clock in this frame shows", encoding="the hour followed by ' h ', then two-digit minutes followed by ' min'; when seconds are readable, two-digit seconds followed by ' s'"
10 h 17 min 51 s
